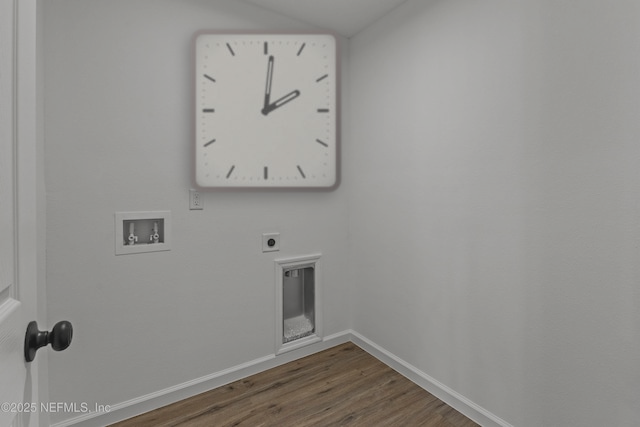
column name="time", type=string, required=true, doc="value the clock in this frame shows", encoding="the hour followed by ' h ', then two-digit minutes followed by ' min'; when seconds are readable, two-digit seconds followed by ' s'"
2 h 01 min
